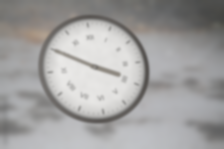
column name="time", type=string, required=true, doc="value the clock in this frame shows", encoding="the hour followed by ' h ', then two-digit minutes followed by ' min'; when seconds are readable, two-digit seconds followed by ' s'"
3 h 50 min
